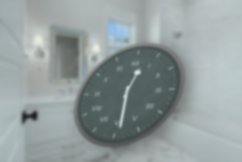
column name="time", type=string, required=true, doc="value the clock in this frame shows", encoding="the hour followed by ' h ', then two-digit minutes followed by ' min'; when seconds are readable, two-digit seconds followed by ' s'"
12 h 29 min
